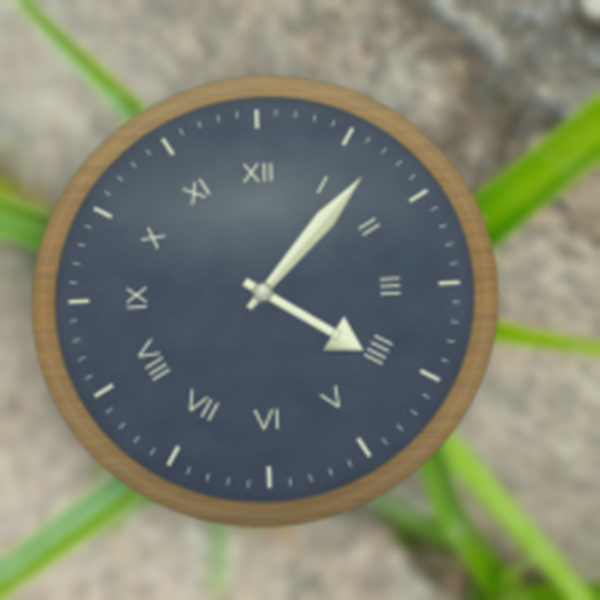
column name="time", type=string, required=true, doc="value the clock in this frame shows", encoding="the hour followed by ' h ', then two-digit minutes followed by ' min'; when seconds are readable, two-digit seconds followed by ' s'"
4 h 07 min
